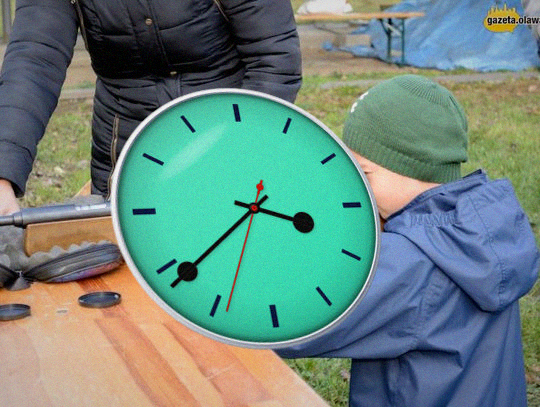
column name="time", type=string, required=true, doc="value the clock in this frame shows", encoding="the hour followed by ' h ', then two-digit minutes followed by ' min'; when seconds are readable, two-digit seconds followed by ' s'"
3 h 38 min 34 s
